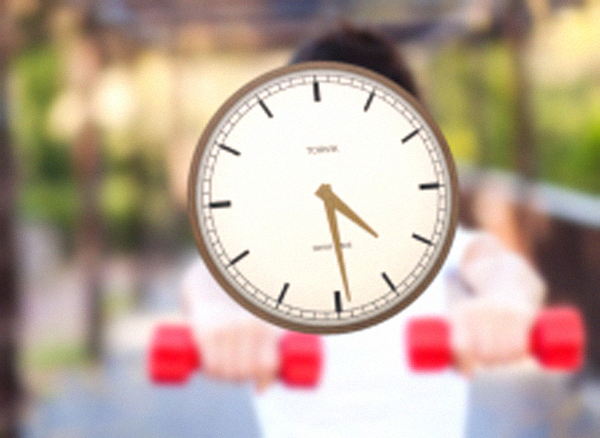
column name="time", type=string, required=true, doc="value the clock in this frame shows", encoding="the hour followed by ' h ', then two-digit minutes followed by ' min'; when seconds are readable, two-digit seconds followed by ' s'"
4 h 29 min
